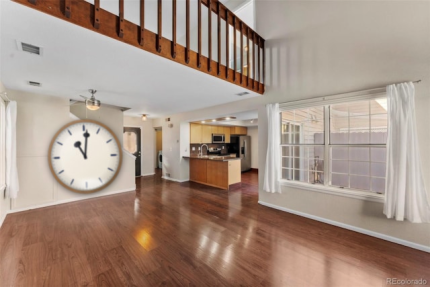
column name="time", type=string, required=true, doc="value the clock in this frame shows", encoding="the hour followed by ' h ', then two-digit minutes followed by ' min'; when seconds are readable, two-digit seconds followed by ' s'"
11 h 01 min
